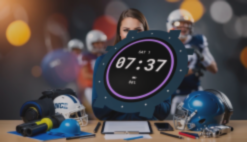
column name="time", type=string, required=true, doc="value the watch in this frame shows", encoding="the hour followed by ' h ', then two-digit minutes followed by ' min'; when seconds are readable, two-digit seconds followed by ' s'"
7 h 37 min
